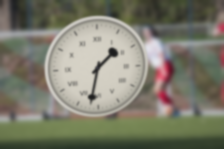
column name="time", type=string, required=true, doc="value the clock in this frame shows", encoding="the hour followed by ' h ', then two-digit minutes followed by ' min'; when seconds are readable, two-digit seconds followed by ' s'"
1 h 32 min
